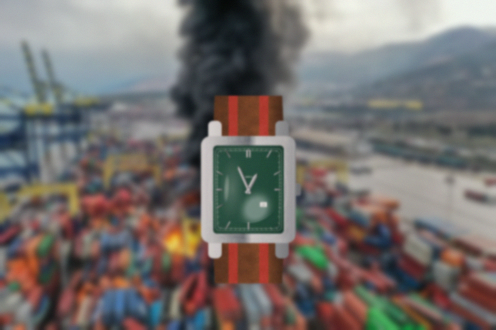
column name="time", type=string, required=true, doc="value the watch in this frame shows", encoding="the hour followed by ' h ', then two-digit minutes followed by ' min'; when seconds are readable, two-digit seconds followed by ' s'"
12 h 56 min
